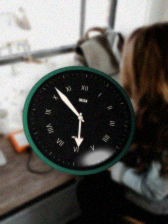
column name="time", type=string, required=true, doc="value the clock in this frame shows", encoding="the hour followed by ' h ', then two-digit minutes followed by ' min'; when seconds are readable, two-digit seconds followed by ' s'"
5 h 52 min
